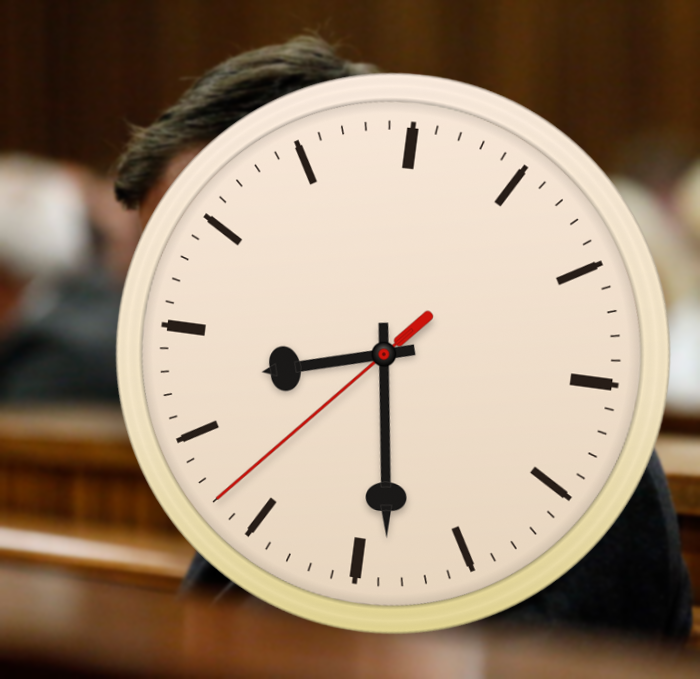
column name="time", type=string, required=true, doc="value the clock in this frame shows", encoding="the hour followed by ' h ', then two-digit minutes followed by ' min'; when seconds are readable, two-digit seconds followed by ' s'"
8 h 28 min 37 s
